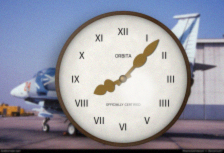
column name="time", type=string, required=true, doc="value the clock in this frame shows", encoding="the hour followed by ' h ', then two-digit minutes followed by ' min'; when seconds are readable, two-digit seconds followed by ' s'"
8 h 07 min
